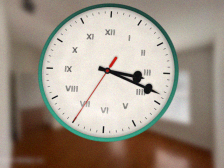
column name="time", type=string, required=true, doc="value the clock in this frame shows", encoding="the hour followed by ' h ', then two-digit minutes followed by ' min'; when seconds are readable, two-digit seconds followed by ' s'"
3 h 18 min 35 s
